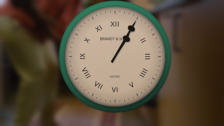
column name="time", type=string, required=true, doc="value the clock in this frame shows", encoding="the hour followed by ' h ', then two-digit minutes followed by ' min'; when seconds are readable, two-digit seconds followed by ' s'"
1 h 05 min
